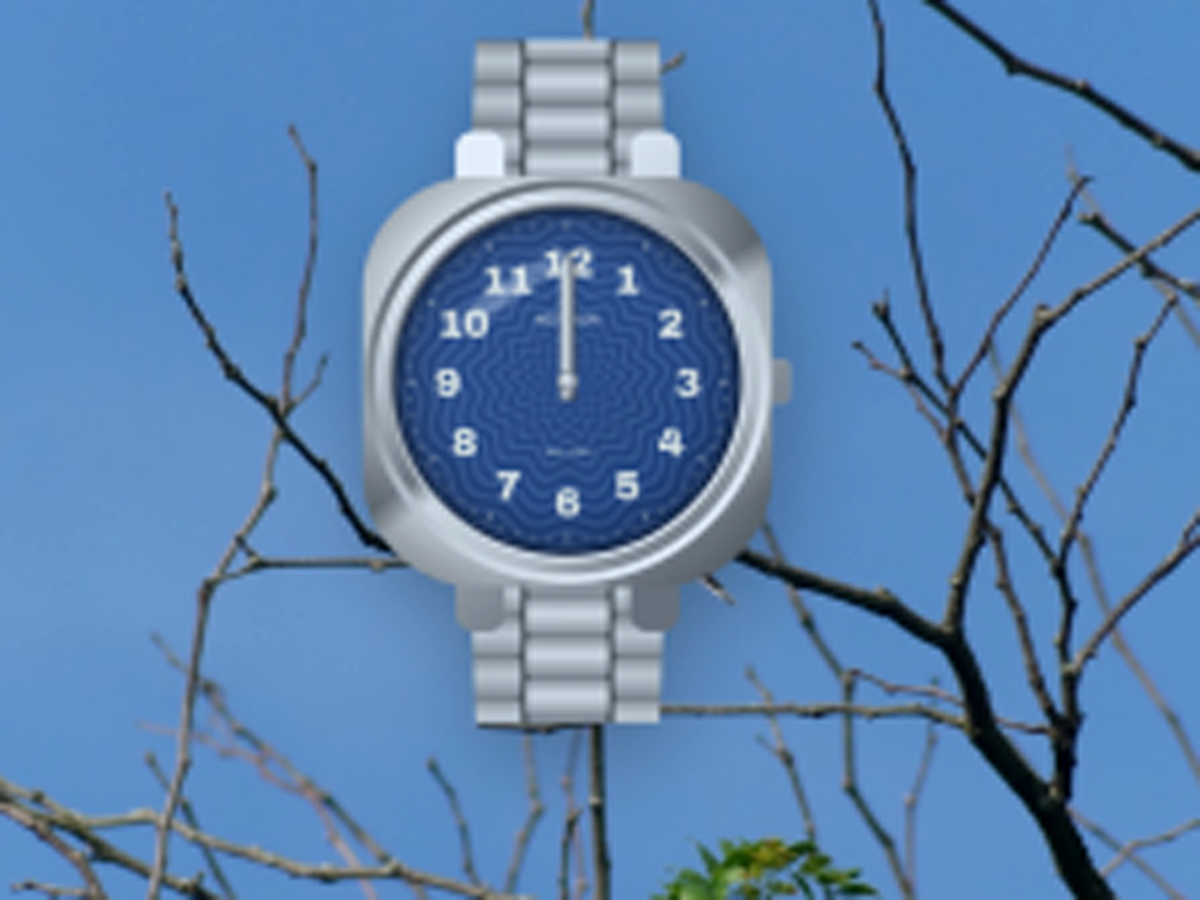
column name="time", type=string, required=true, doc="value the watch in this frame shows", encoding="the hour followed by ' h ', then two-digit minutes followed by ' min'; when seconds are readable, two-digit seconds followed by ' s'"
12 h 00 min
